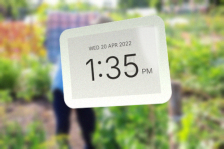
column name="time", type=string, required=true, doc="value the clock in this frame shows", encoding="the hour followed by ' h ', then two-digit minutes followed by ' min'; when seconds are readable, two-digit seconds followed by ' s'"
1 h 35 min
